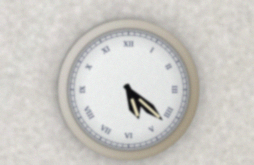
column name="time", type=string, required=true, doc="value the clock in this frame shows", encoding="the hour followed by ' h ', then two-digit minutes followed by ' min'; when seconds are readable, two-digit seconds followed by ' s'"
5 h 22 min
